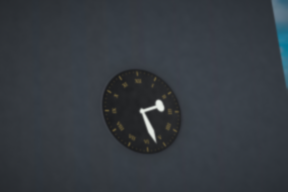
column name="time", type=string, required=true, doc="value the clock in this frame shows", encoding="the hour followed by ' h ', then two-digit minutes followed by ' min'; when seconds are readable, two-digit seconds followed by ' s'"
2 h 27 min
